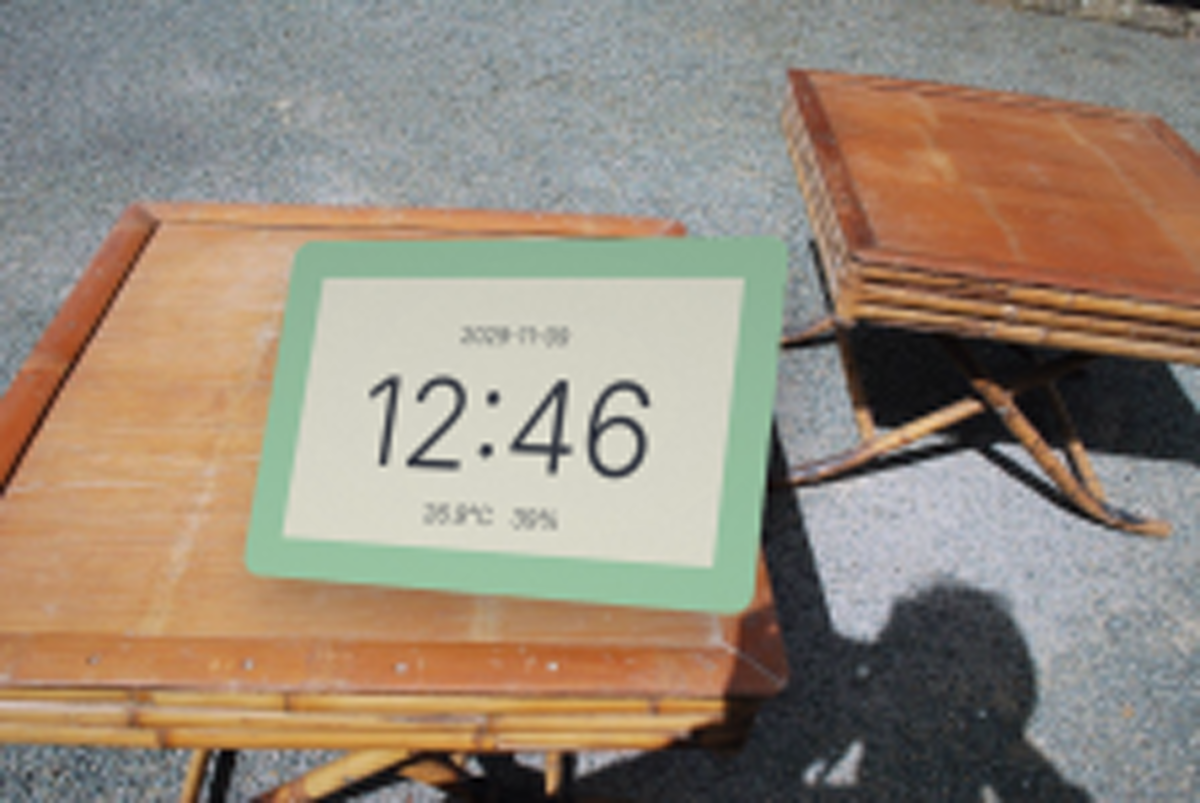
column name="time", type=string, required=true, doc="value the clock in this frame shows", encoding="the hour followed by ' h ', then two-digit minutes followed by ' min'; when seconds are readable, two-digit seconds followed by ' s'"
12 h 46 min
